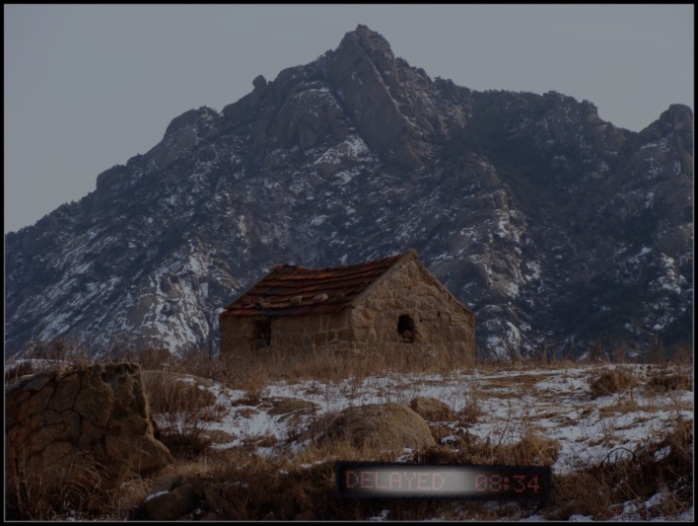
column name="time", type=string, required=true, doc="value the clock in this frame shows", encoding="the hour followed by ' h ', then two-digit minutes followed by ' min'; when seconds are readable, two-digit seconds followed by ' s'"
8 h 34 min
